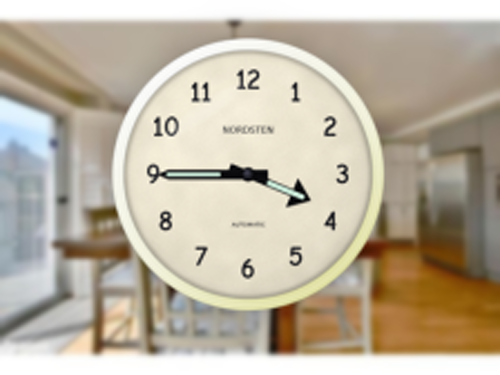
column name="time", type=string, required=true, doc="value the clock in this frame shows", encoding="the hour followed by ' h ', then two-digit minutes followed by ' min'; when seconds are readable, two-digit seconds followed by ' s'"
3 h 45 min
